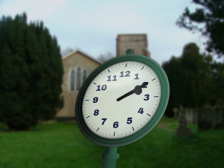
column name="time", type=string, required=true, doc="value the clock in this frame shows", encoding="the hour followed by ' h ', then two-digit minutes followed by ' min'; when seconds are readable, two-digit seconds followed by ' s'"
2 h 10 min
